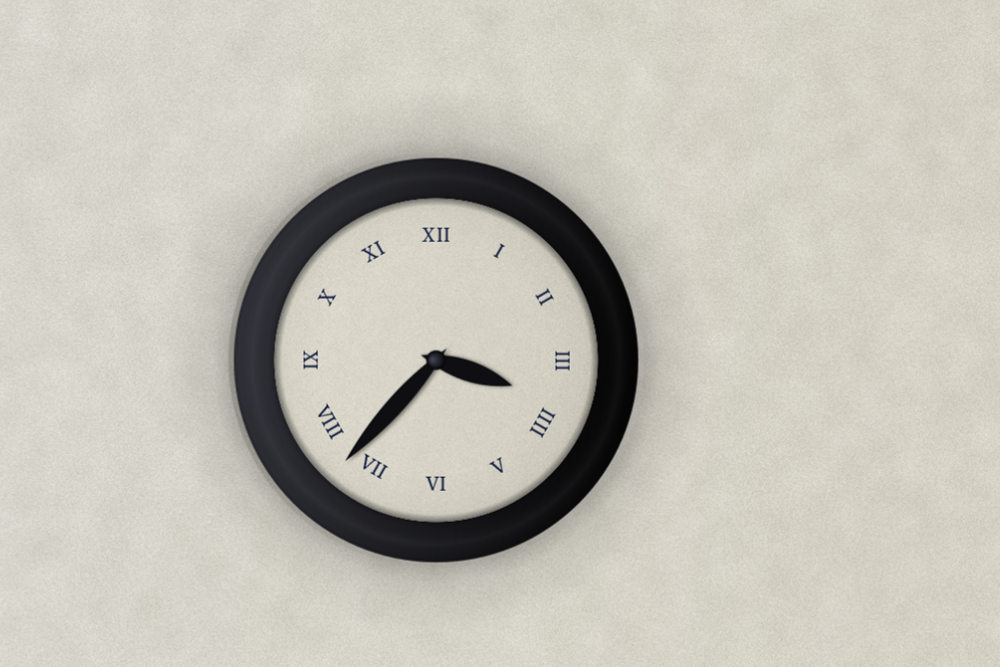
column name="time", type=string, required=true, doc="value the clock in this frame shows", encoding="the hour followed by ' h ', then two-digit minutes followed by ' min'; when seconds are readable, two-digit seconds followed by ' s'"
3 h 37 min
